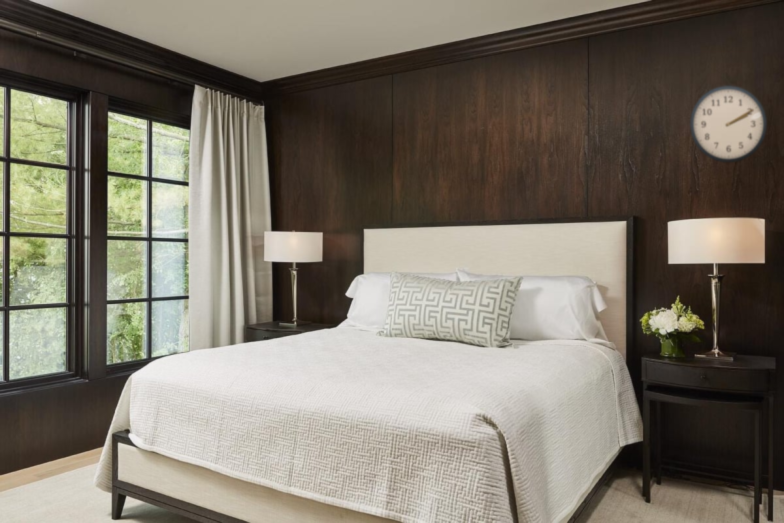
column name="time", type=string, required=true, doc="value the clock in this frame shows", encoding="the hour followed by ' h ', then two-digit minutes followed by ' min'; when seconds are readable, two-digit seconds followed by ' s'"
2 h 10 min
